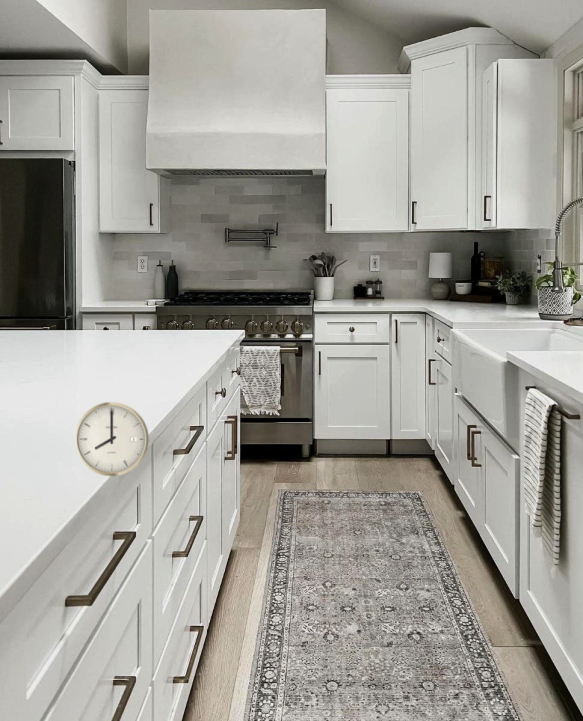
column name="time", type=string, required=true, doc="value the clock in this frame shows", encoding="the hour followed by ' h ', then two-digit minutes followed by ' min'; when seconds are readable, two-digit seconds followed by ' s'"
8 h 00 min
